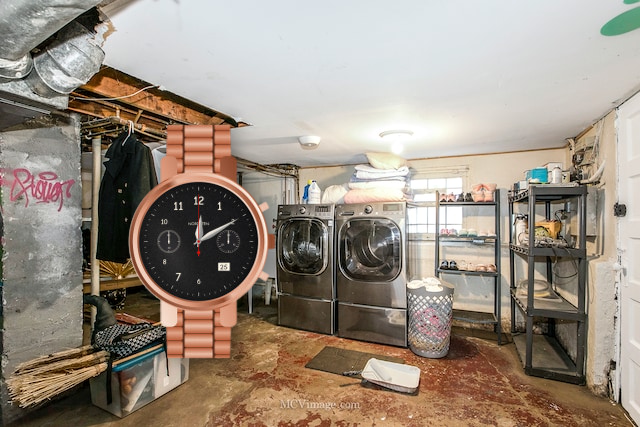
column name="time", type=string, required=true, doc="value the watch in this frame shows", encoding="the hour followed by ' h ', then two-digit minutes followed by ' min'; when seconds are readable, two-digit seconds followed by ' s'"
12 h 10 min
